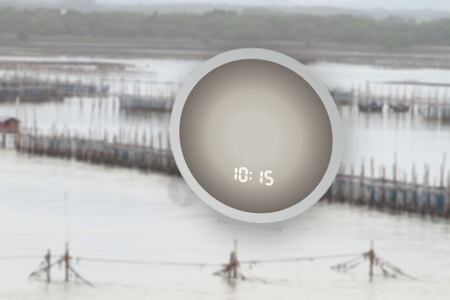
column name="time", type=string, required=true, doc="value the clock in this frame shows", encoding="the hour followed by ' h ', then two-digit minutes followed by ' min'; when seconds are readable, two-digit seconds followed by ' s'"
10 h 15 min
